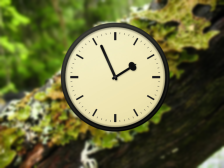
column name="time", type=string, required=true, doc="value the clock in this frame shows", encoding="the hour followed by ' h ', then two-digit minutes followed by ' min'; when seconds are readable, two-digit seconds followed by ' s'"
1 h 56 min
